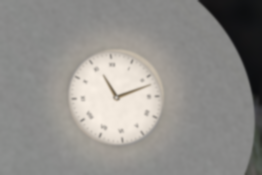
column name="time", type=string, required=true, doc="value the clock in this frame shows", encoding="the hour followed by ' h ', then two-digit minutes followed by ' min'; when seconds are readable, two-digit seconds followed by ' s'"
11 h 12 min
